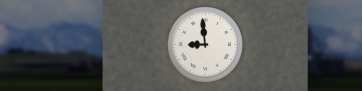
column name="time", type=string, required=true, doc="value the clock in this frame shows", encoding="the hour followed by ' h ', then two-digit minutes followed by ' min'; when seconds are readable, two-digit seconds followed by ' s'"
8 h 59 min
